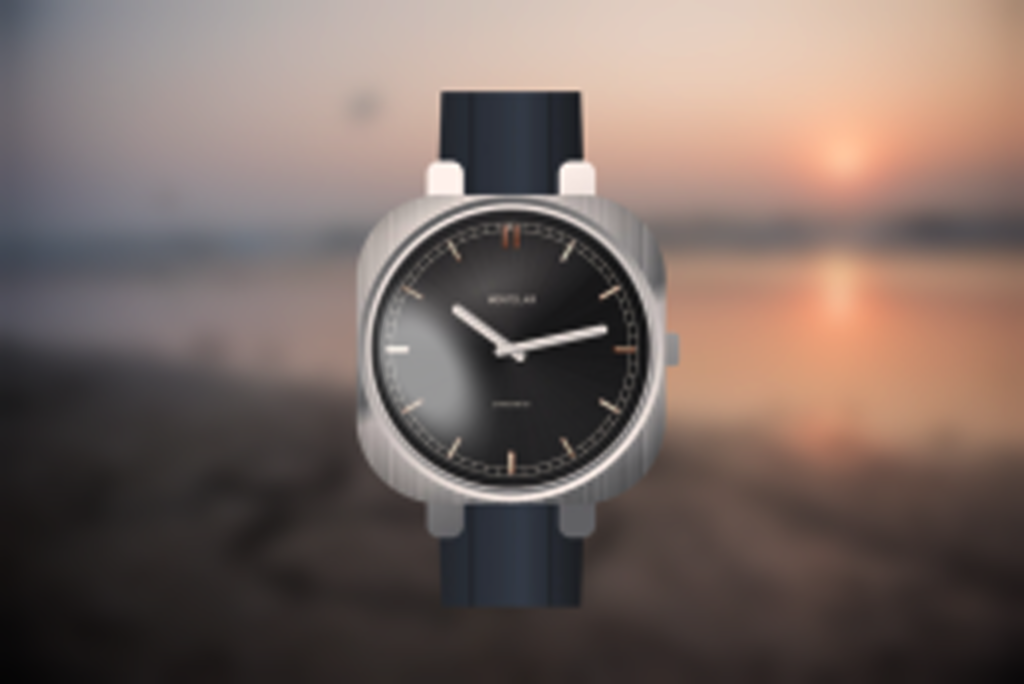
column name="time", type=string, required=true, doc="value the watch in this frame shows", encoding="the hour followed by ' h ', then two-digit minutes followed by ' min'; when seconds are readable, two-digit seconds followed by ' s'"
10 h 13 min
